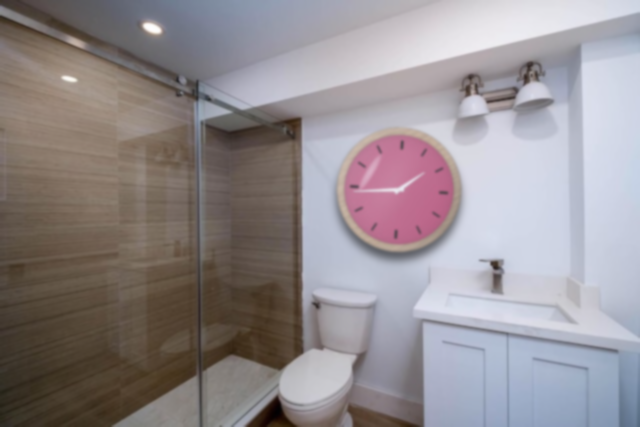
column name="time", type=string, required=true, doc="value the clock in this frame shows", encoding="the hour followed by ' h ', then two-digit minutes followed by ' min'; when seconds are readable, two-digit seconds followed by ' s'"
1 h 44 min
